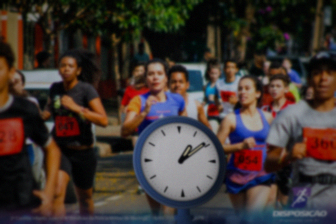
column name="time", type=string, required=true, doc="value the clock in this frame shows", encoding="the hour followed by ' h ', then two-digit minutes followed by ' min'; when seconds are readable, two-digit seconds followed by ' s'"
1 h 09 min
